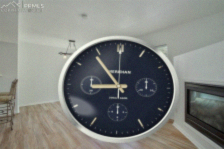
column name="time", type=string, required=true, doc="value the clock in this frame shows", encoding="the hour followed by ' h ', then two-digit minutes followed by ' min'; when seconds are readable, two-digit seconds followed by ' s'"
8 h 54 min
